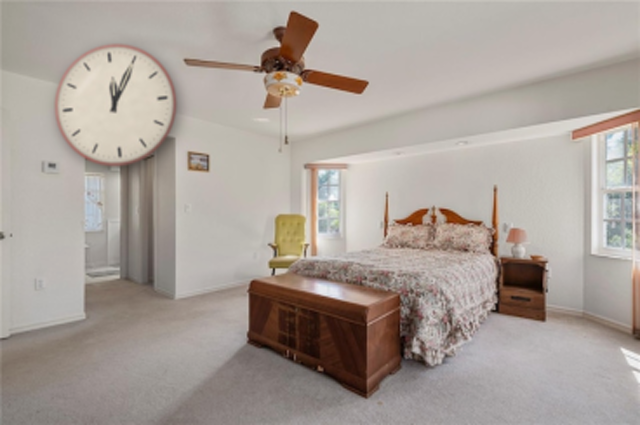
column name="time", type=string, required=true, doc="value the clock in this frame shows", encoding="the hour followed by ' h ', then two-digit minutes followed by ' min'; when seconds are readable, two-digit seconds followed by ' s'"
12 h 05 min
